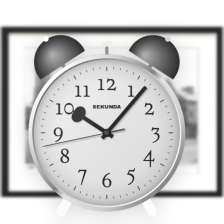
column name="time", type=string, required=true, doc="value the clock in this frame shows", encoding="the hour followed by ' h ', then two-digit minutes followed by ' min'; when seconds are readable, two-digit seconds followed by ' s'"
10 h 06 min 43 s
